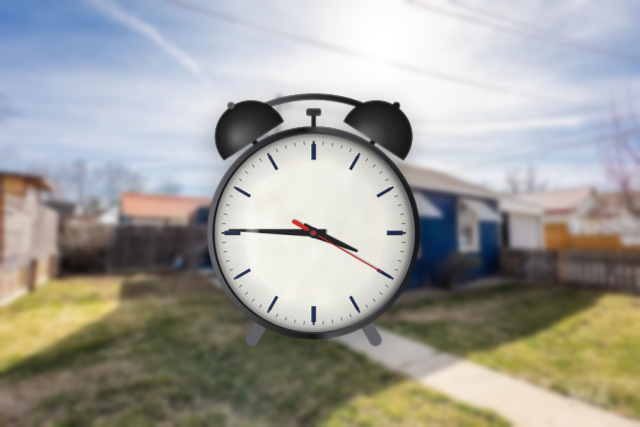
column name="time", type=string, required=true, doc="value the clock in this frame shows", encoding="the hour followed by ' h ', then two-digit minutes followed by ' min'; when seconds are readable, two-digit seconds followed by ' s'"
3 h 45 min 20 s
